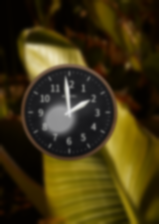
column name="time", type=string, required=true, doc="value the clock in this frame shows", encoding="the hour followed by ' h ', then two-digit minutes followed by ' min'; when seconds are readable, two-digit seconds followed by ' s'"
1 h 59 min
